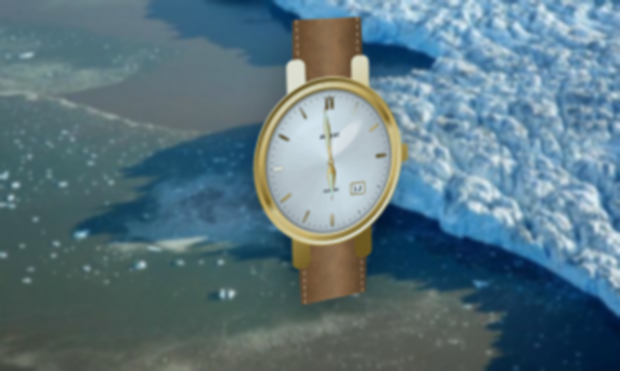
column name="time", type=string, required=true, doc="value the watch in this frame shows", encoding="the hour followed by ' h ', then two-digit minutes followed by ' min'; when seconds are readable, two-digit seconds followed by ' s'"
5 h 59 min
